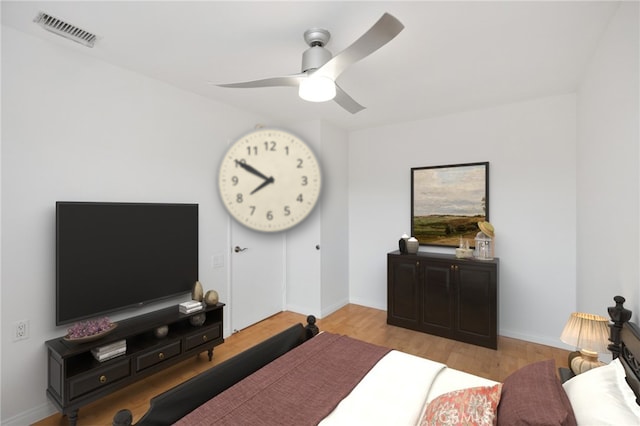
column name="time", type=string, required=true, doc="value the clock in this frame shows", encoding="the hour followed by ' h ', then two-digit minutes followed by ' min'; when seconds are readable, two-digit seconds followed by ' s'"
7 h 50 min
